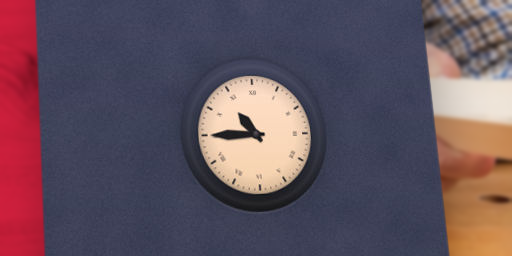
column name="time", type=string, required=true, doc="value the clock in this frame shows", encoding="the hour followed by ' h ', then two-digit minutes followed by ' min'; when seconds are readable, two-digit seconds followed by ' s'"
10 h 45 min
